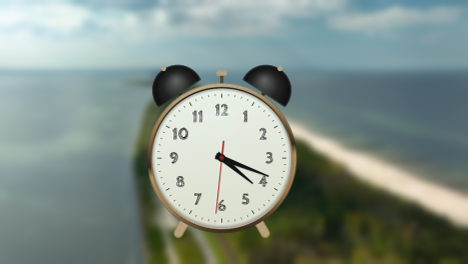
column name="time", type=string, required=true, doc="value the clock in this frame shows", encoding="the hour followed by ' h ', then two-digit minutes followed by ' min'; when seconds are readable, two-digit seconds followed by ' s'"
4 h 18 min 31 s
